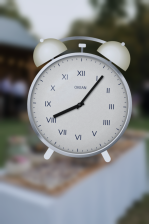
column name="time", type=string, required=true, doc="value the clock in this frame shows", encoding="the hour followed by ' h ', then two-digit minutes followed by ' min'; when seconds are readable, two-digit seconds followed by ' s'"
8 h 06 min
